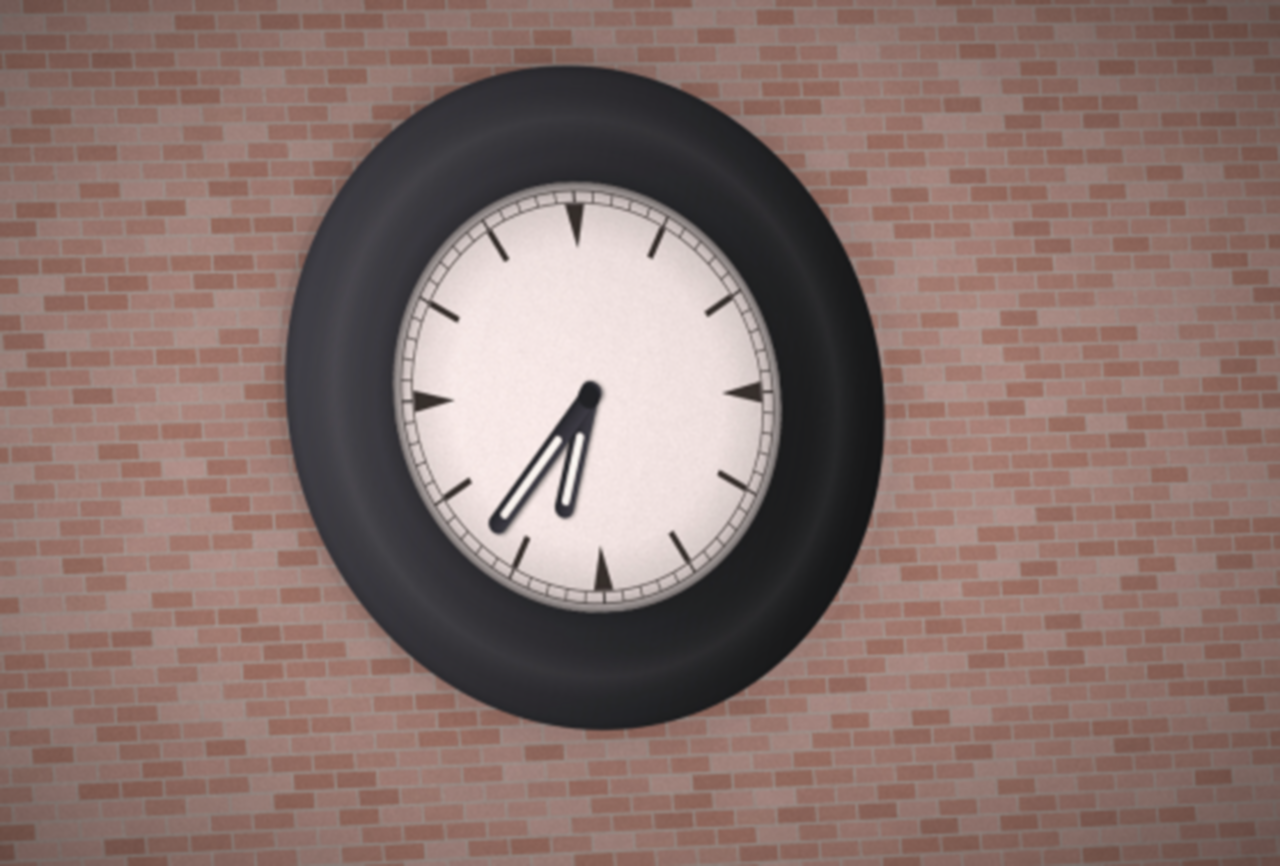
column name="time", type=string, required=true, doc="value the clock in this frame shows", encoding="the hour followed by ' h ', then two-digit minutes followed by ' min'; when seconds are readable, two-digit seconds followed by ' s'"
6 h 37 min
